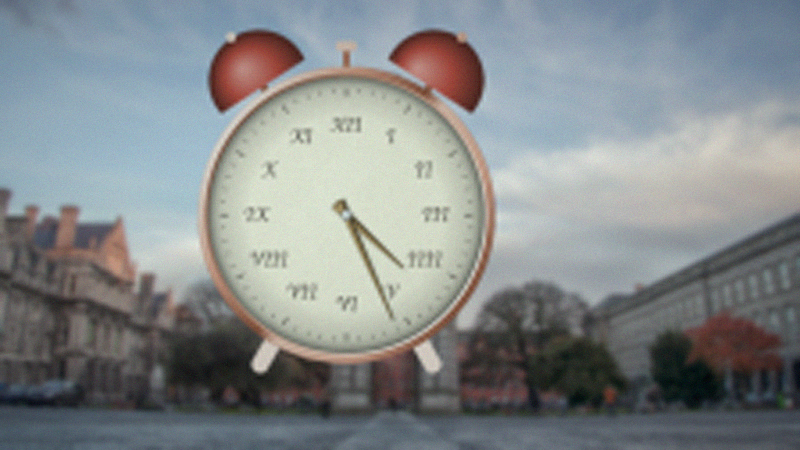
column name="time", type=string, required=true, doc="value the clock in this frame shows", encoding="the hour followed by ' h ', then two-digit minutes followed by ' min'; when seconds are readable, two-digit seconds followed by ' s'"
4 h 26 min
